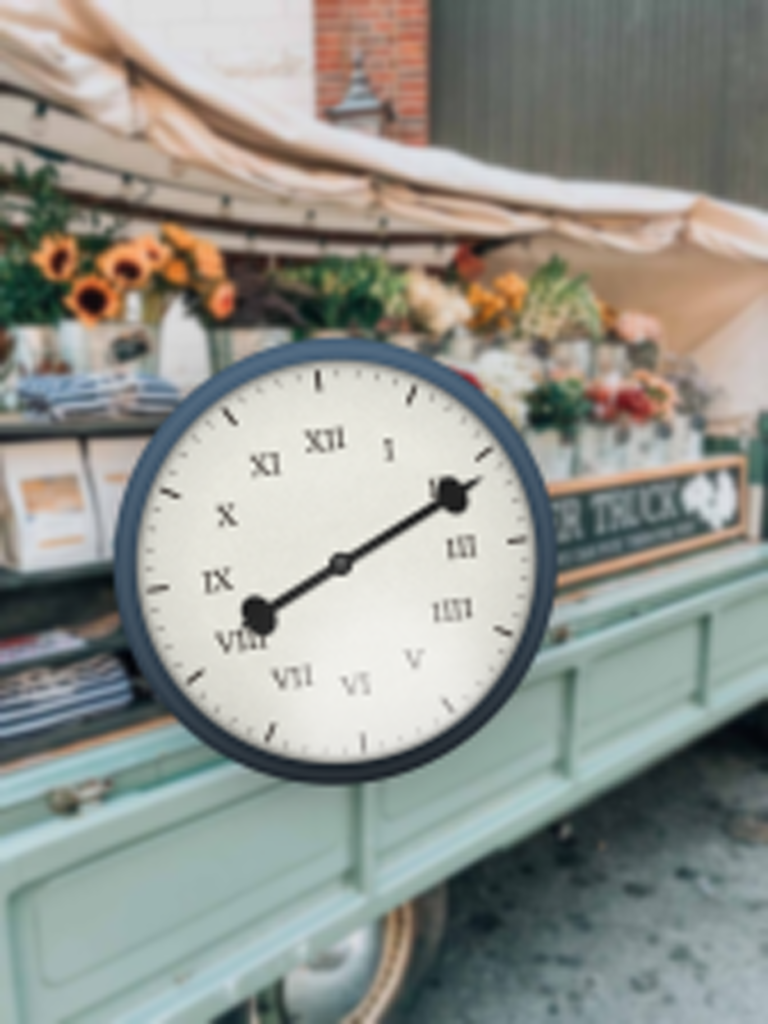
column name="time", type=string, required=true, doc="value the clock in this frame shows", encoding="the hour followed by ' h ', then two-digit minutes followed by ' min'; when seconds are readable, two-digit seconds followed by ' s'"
8 h 11 min
